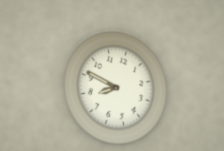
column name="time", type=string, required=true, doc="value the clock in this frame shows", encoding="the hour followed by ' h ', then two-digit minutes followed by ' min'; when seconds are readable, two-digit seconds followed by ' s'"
7 h 46 min
